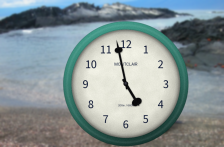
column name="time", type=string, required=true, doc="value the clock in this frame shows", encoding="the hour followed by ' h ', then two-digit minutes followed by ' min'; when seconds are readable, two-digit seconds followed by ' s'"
4 h 58 min
